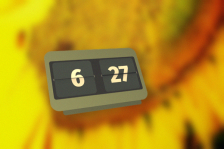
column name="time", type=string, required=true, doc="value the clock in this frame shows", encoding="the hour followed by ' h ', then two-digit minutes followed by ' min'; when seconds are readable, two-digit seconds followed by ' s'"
6 h 27 min
